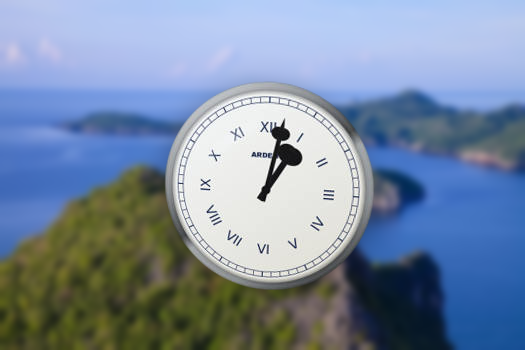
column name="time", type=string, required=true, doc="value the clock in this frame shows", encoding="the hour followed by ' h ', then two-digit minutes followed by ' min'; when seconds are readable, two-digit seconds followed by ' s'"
1 h 02 min
